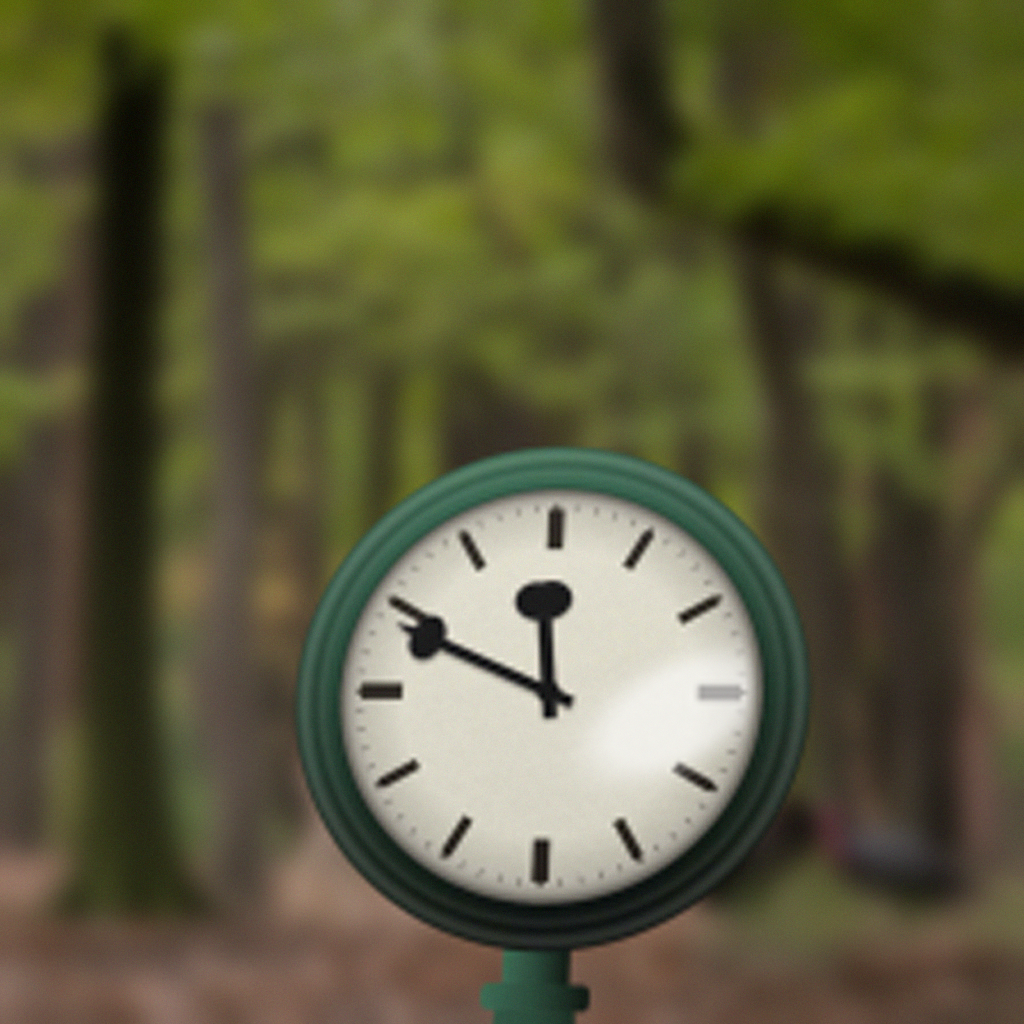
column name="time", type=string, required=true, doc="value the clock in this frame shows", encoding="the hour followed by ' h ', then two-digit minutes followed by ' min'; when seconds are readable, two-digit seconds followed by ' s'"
11 h 49 min
